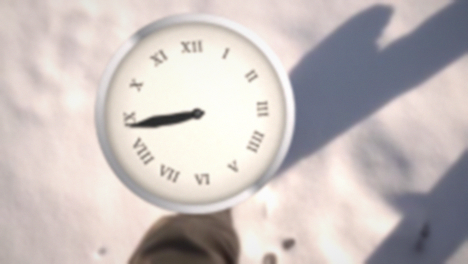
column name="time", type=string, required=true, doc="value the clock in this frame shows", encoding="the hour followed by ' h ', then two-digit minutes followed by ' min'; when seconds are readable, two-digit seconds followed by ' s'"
8 h 44 min
